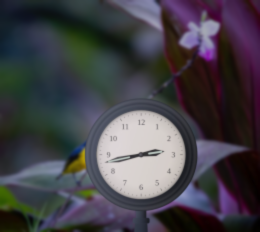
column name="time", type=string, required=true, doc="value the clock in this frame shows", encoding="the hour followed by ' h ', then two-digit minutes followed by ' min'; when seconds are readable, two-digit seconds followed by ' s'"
2 h 43 min
